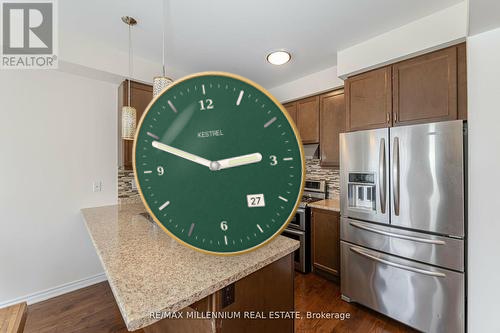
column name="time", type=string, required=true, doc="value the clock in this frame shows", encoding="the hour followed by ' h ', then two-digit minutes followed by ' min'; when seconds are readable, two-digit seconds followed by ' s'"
2 h 49 min
